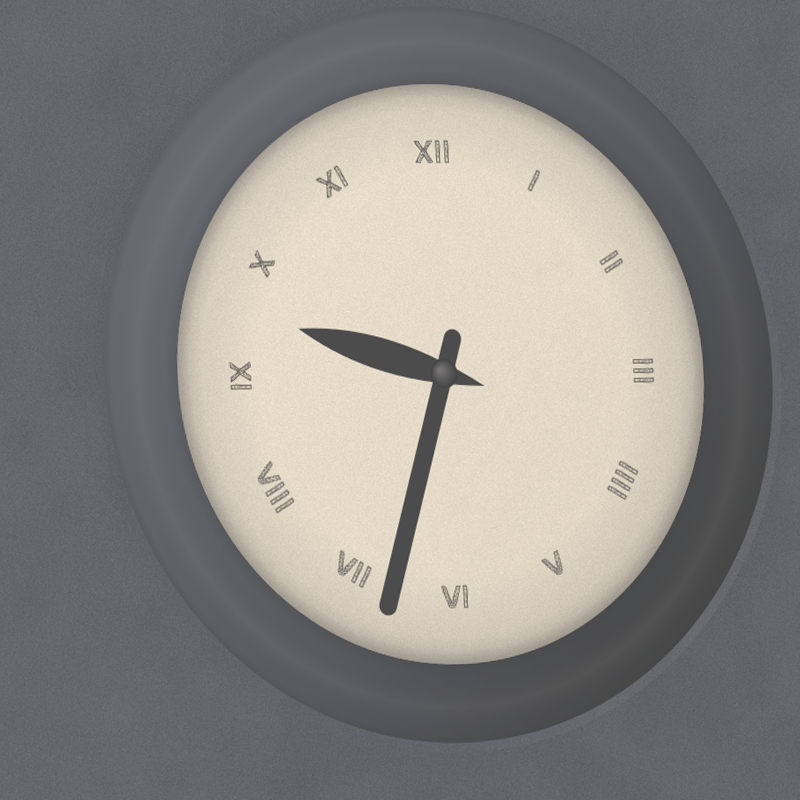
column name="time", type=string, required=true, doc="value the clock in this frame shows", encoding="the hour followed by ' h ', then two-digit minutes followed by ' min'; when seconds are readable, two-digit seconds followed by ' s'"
9 h 33 min
